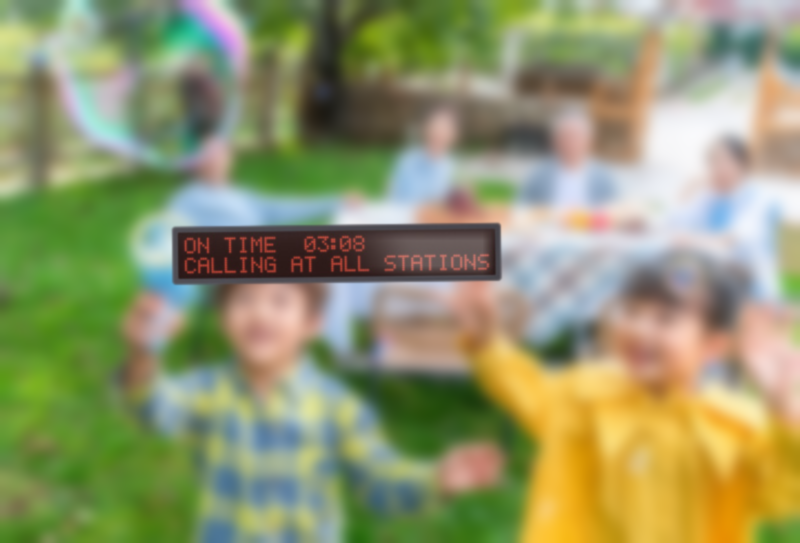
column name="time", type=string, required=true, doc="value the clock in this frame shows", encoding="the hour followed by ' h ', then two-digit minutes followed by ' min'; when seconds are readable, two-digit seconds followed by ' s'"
3 h 08 min
